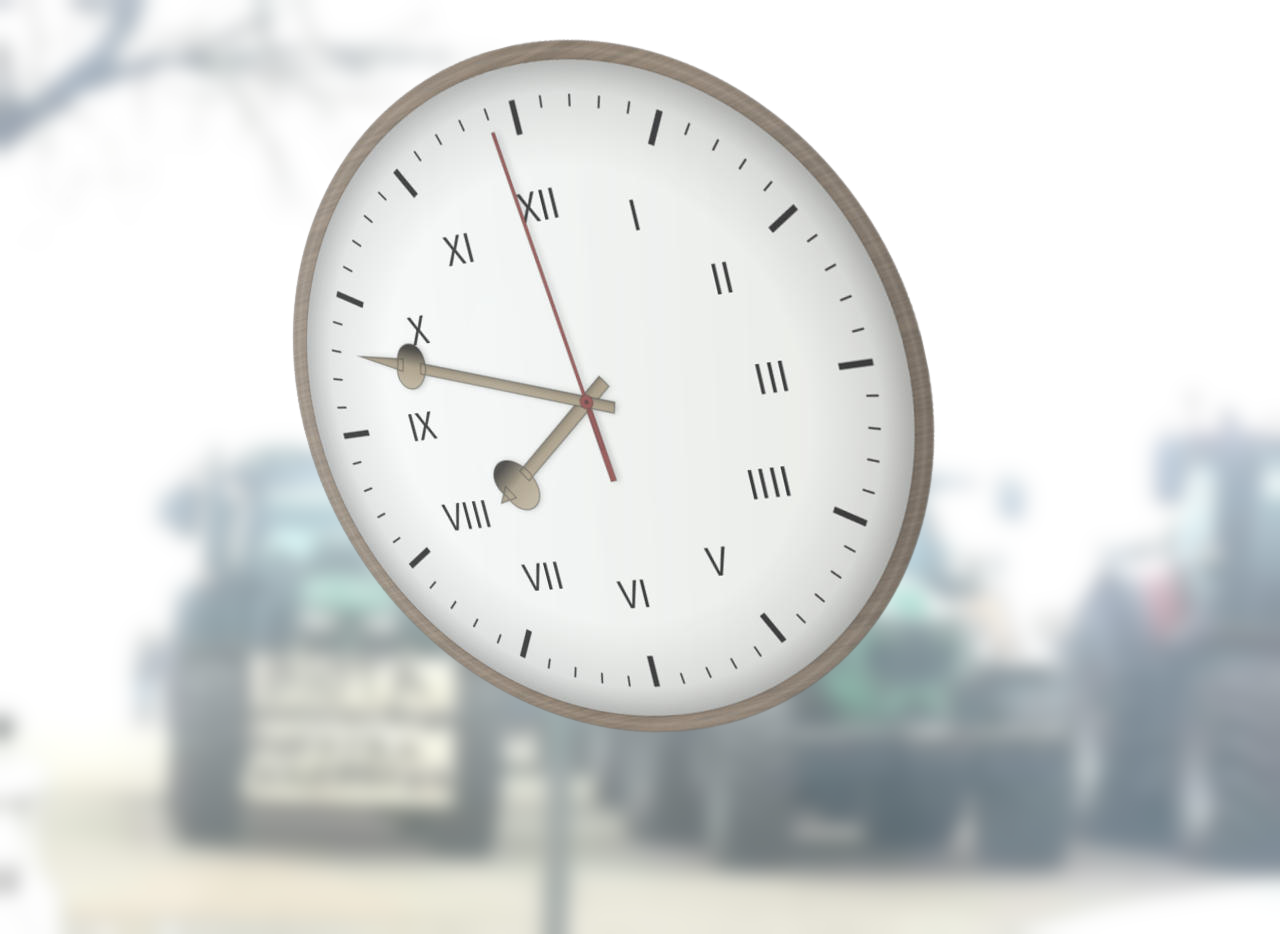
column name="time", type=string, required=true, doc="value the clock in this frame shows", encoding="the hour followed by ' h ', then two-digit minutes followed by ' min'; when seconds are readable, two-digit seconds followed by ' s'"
7 h 47 min 59 s
